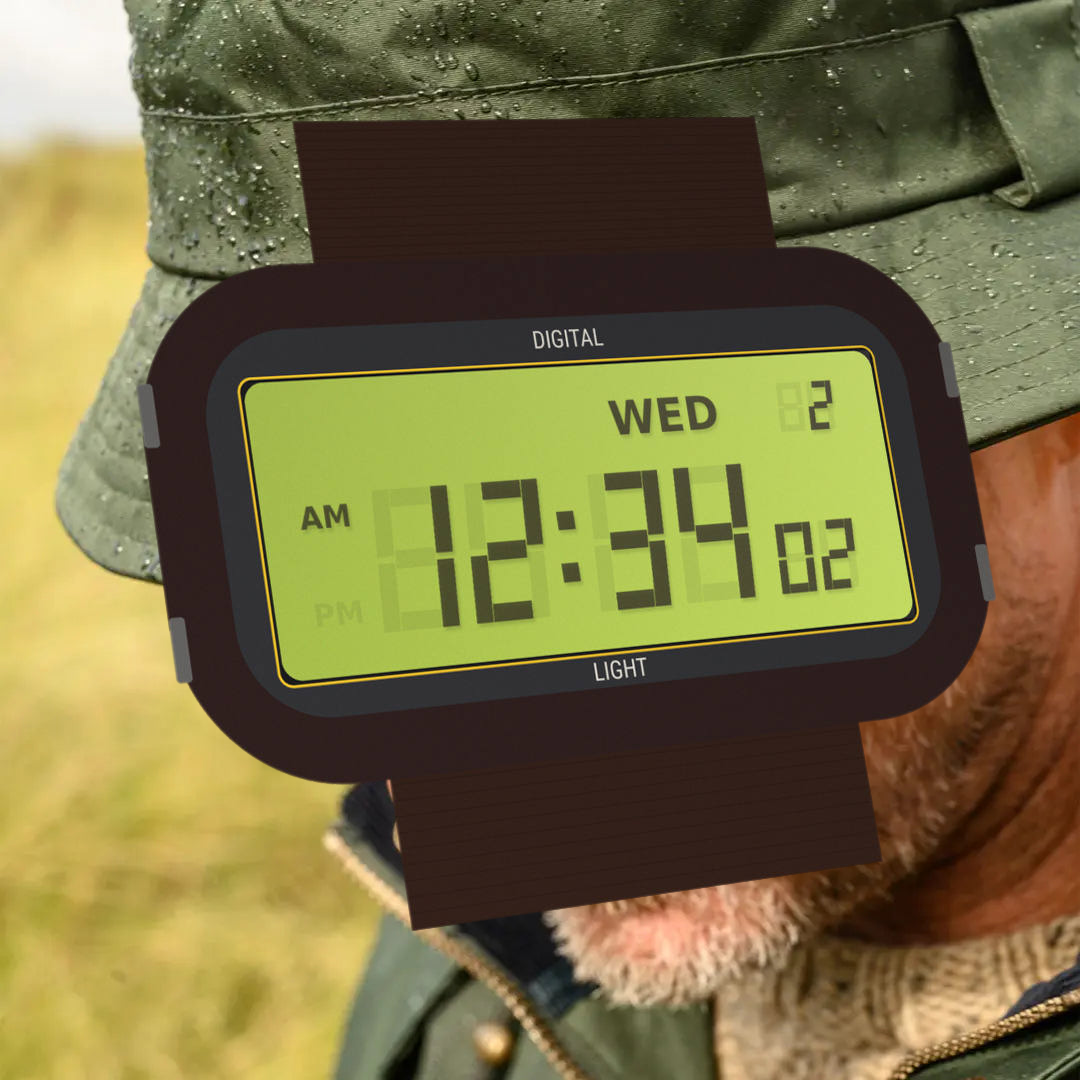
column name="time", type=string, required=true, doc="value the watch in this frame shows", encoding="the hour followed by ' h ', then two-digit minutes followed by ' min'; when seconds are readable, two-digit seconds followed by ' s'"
12 h 34 min 02 s
